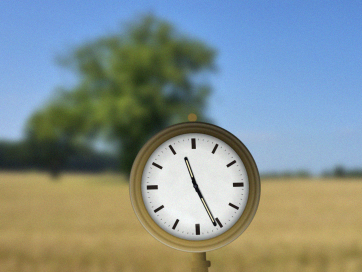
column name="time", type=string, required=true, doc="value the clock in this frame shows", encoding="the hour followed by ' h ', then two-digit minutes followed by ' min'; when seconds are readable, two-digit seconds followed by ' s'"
11 h 26 min
